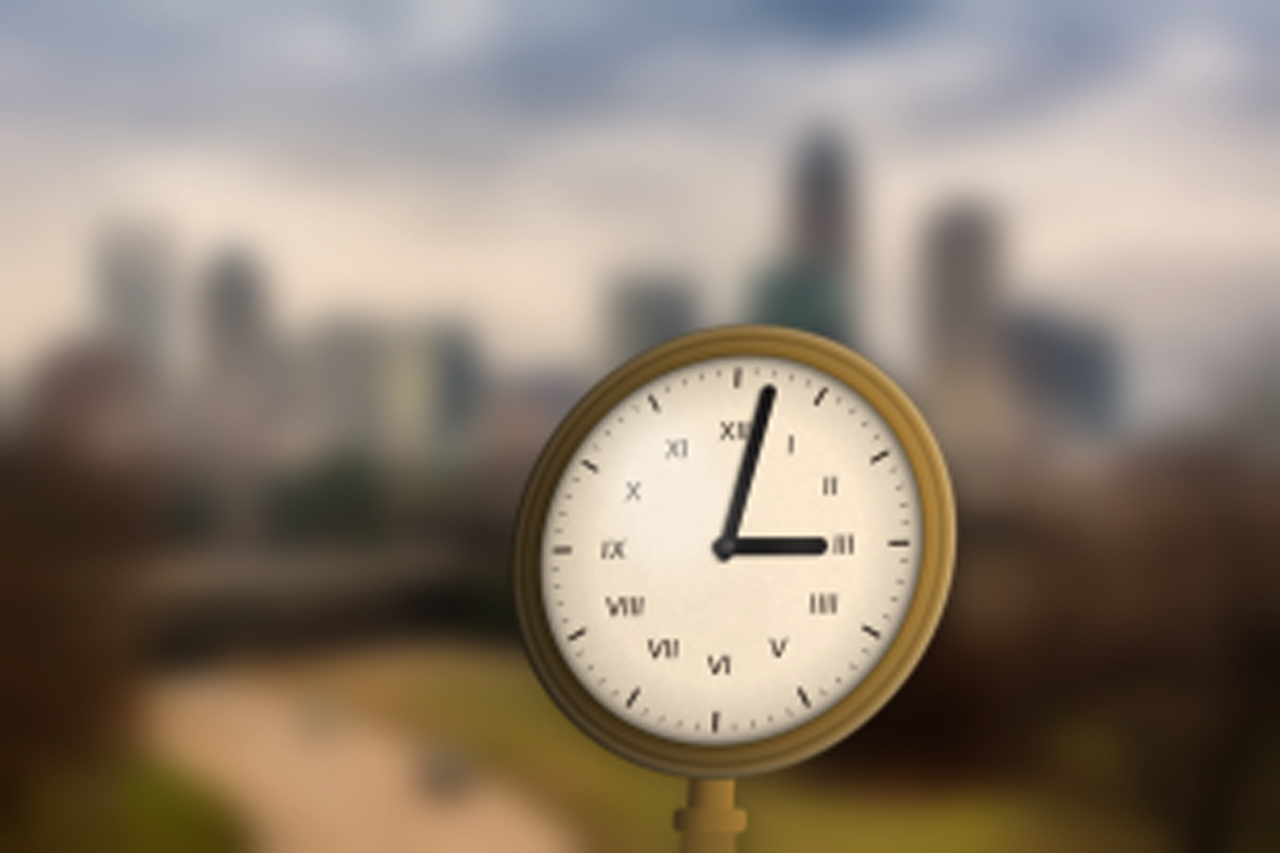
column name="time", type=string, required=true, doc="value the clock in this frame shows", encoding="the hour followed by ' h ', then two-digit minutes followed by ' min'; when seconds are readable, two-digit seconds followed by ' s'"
3 h 02 min
